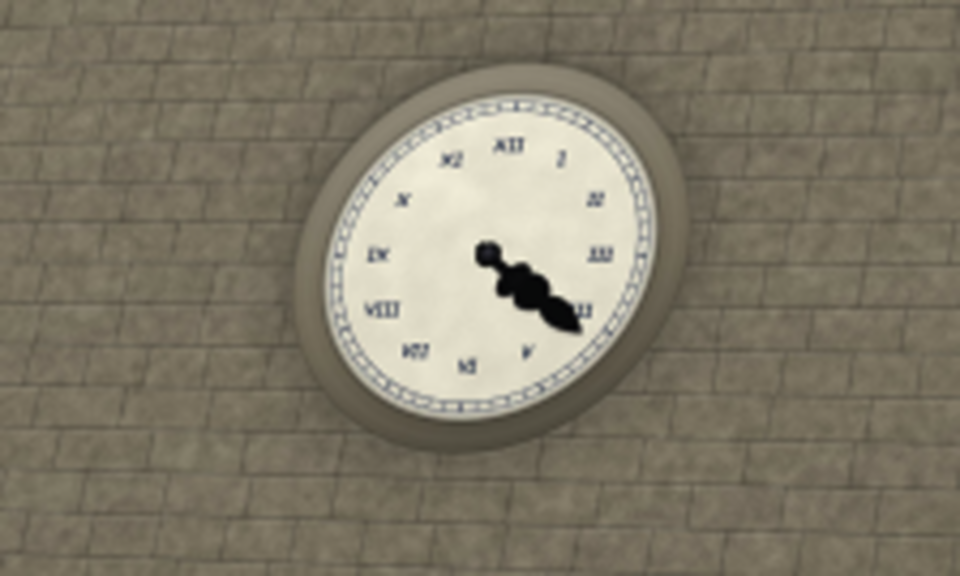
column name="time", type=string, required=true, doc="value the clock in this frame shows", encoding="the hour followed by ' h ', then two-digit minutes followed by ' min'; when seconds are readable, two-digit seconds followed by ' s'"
4 h 21 min
